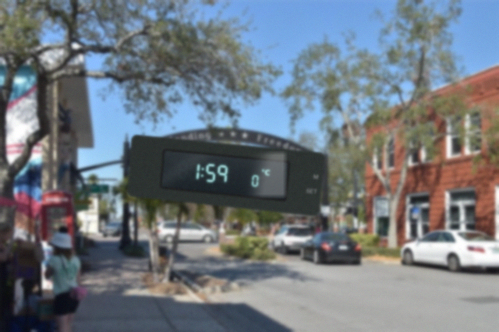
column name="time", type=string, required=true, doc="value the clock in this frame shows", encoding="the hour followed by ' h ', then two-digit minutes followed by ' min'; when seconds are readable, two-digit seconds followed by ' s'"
1 h 59 min
